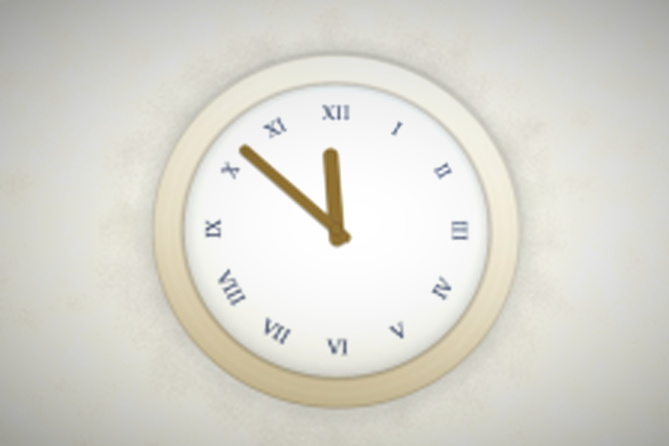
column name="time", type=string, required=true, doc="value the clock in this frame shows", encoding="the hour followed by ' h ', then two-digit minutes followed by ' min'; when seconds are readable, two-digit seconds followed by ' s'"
11 h 52 min
